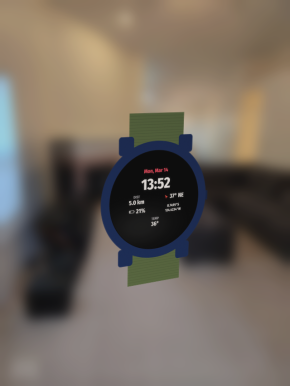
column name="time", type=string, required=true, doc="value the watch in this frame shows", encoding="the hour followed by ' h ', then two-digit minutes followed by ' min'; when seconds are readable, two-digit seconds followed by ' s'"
13 h 52 min
